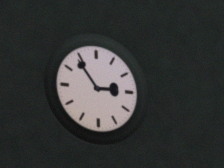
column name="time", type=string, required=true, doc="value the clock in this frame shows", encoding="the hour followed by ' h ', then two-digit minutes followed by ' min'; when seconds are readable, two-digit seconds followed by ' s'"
2 h 54 min
